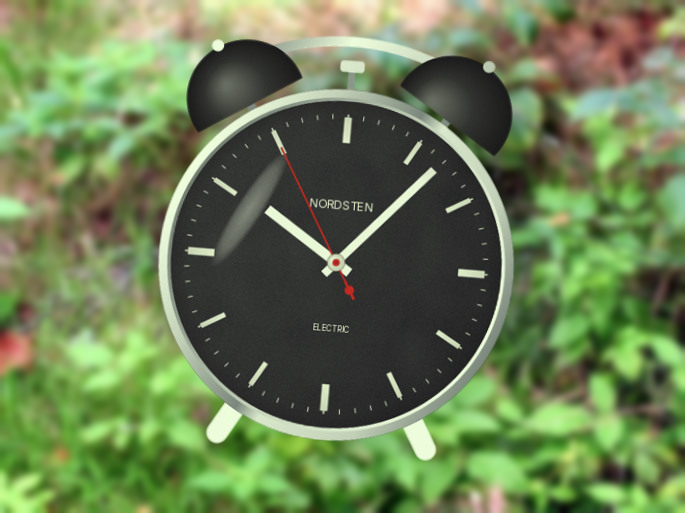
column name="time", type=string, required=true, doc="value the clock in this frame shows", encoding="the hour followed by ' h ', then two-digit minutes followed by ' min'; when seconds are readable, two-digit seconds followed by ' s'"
10 h 06 min 55 s
